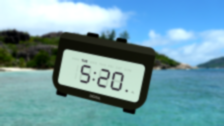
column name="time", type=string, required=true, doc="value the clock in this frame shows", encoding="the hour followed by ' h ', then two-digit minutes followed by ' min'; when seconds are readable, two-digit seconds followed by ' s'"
5 h 20 min
